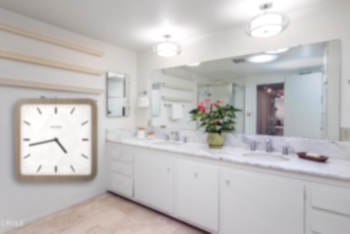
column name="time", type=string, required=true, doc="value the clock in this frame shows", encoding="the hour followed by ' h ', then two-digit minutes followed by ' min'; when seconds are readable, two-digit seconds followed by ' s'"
4 h 43 min
